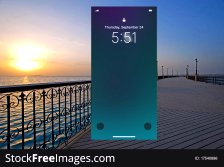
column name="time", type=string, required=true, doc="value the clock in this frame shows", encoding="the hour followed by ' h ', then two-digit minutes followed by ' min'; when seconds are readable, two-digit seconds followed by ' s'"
5 h 51 min
